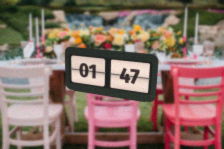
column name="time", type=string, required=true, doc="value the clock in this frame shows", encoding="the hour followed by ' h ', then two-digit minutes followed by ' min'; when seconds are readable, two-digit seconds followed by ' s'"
1 h 47 min
